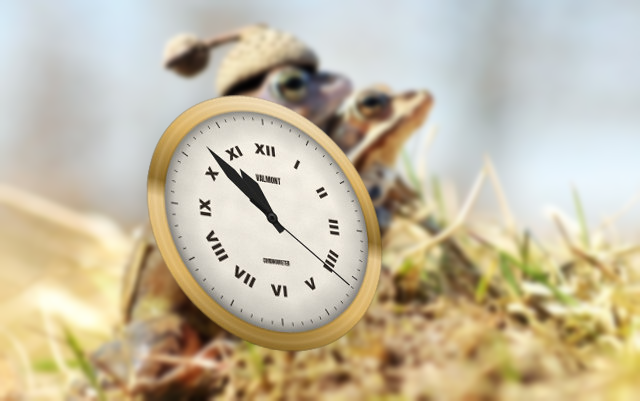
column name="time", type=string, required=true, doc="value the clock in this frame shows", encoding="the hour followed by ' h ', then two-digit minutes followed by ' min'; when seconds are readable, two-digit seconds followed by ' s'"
10 h 52 min 21 s
